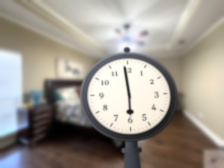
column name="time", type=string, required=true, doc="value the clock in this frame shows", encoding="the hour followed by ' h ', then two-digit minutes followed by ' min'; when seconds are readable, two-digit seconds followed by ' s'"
5 h 59 min
